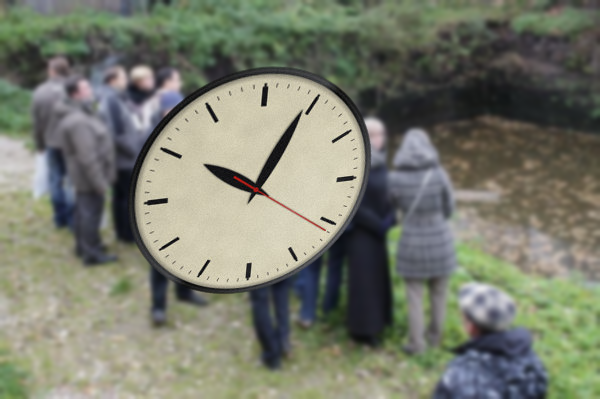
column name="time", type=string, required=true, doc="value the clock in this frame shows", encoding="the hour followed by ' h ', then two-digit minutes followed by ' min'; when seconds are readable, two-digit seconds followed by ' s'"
10 h 04 min 21 s
